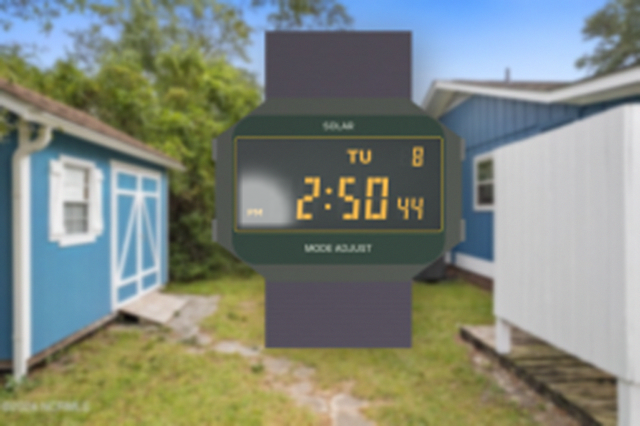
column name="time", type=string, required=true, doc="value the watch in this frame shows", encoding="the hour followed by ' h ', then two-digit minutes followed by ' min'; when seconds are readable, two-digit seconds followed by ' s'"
2 h 50 min 44 s
